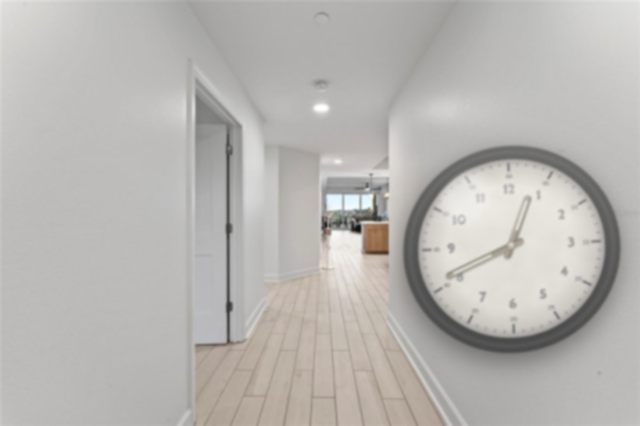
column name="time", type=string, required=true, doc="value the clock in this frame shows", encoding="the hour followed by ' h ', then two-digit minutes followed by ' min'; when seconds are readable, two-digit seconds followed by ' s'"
12 h 41 min
